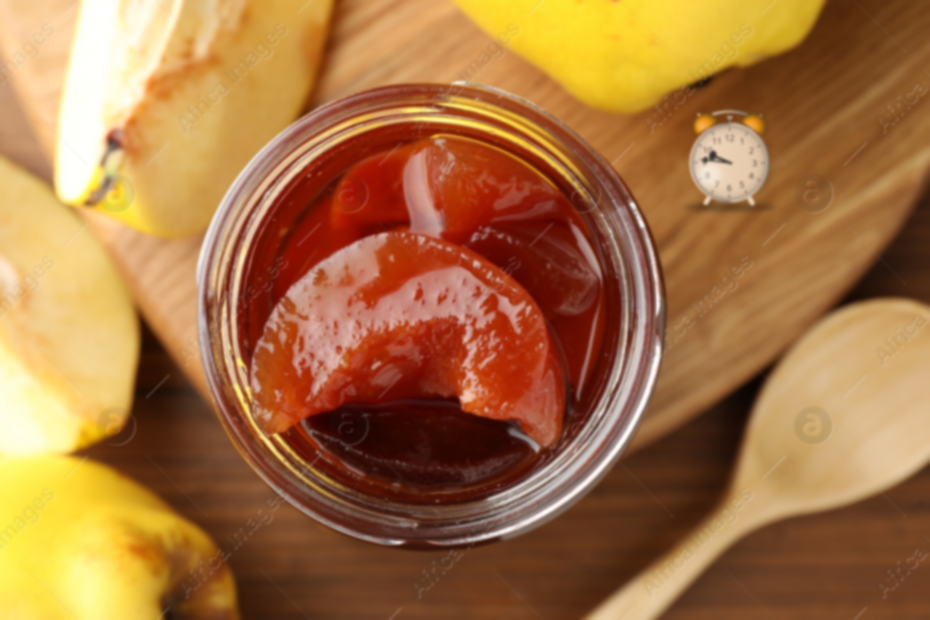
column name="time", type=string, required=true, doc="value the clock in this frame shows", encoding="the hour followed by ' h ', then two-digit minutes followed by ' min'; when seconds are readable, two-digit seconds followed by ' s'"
9 h 46 min
